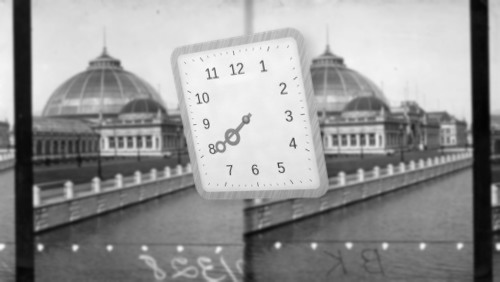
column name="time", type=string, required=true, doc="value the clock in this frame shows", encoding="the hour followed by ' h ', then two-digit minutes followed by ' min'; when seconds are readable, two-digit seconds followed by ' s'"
7 h 39 min
